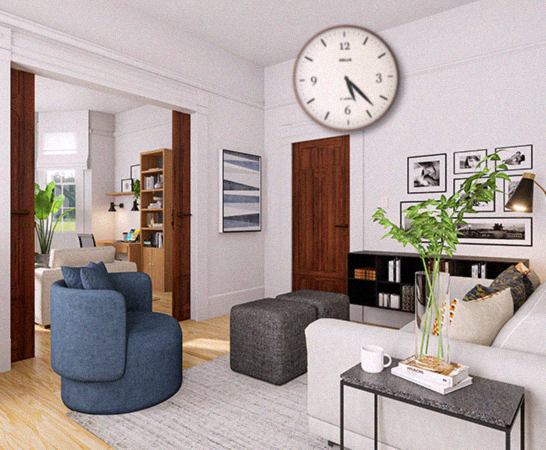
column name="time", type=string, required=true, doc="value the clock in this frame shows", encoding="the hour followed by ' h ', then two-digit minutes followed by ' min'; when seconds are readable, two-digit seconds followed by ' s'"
5 h 23 min
